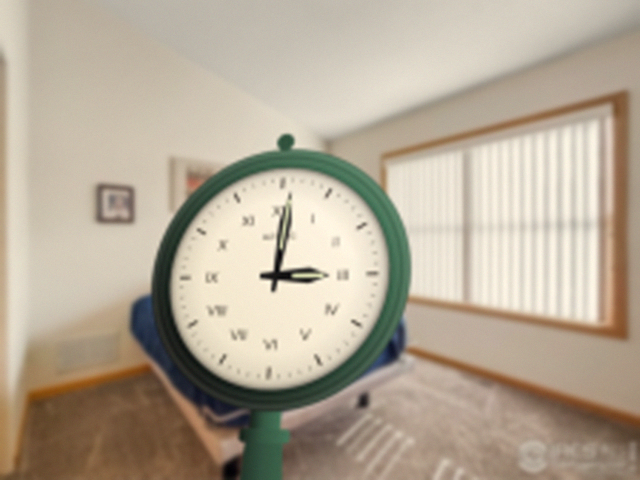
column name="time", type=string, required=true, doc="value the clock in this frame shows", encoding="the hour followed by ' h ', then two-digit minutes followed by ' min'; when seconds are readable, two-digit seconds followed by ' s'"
3 h 01 min
